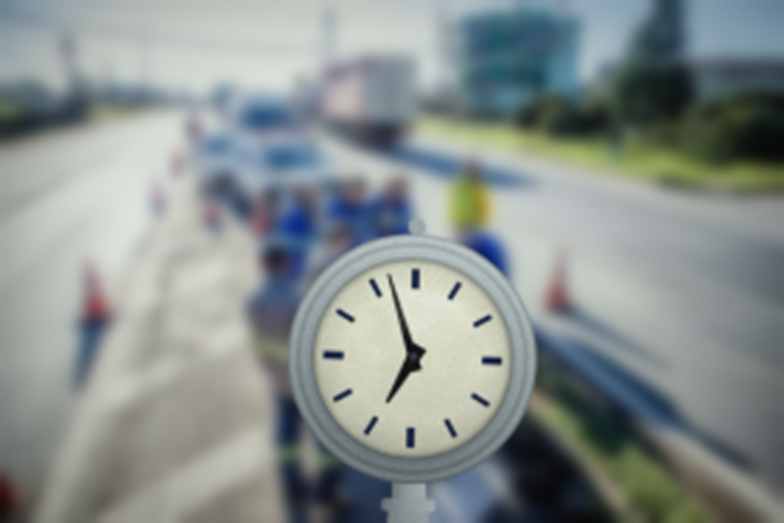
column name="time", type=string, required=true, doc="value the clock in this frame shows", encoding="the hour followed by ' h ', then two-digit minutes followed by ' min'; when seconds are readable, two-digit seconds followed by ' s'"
6 h 57 min
